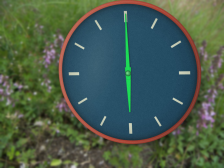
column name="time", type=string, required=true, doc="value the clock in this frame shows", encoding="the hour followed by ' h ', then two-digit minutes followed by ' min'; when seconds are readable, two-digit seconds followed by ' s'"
6 h 00 min
